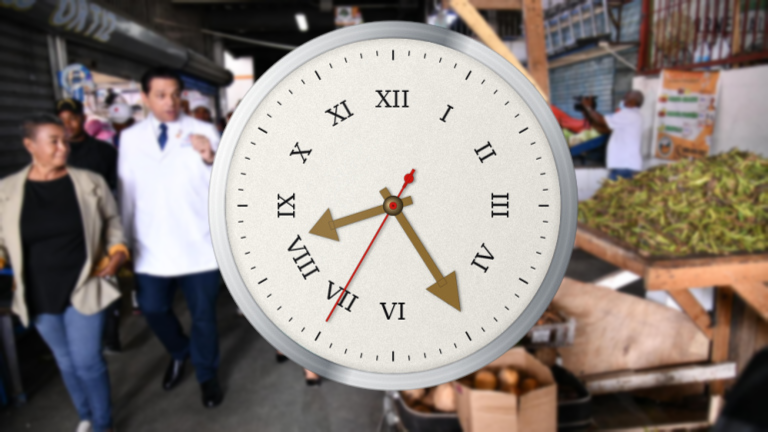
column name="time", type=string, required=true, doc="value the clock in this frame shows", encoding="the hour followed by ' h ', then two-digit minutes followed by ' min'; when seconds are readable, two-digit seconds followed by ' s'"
8 h 24 min 35 s
